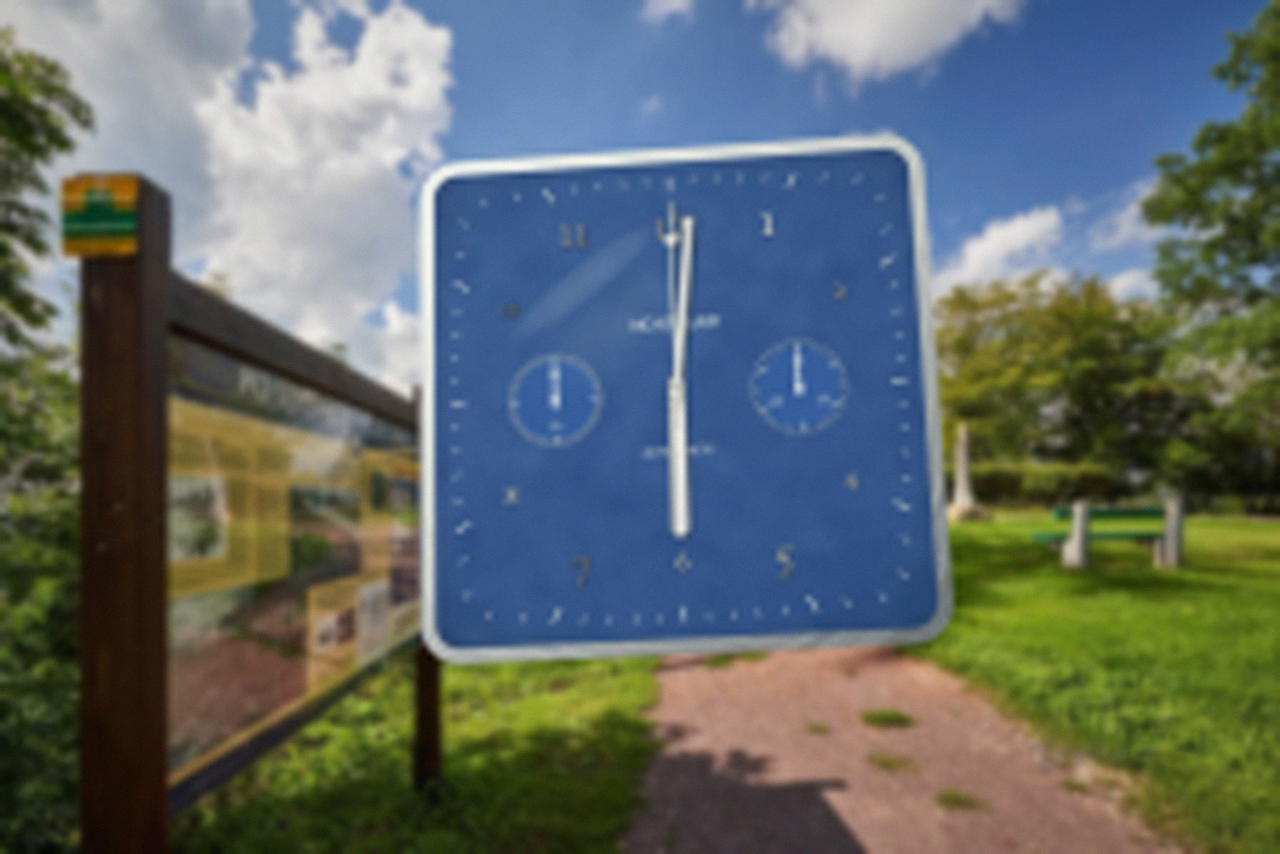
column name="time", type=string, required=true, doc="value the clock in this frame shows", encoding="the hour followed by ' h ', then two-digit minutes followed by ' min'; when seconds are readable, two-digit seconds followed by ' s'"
6 h 01 min
